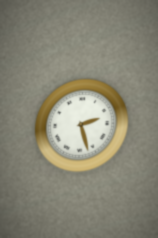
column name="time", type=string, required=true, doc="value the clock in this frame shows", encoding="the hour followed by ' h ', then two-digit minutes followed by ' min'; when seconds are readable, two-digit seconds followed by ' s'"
2 h 27 min
